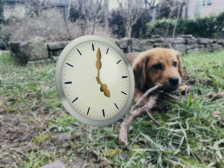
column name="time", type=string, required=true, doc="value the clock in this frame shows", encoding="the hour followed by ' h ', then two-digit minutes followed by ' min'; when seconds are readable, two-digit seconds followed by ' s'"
5 h 02 min
